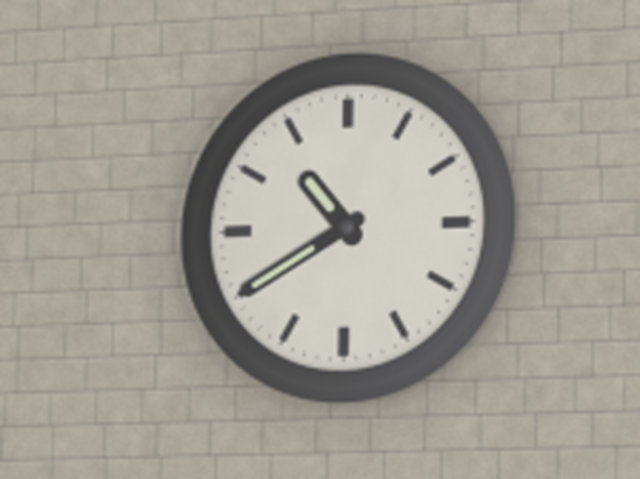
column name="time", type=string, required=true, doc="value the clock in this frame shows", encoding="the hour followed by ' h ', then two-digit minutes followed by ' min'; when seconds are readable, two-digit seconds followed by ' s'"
10 h 40 min
